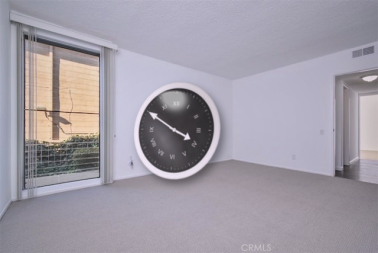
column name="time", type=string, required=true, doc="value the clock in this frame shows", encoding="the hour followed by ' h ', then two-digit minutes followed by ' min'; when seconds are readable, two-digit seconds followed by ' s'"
3 h 50 min
